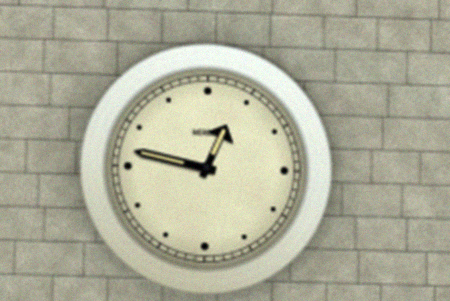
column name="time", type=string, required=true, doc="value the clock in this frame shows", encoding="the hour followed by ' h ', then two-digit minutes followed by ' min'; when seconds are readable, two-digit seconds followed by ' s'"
12 h 47 min
